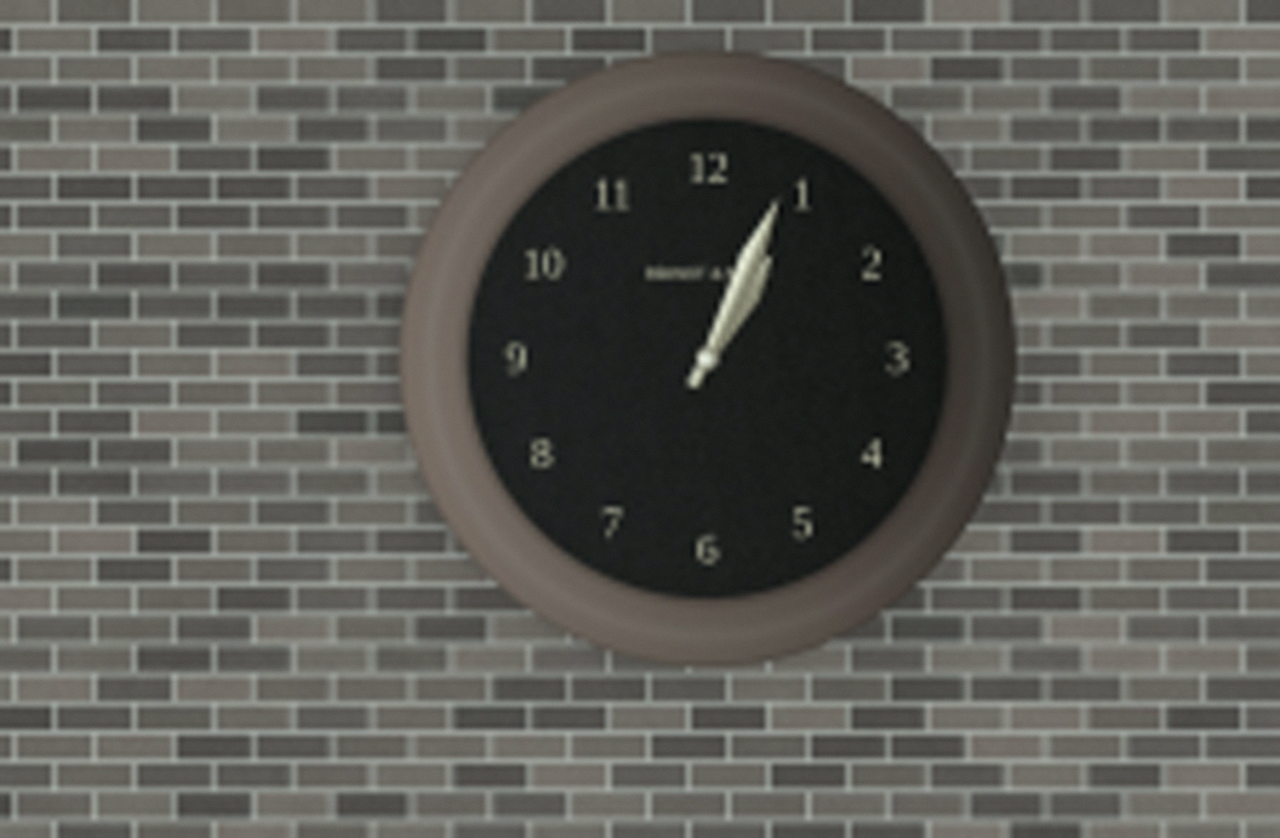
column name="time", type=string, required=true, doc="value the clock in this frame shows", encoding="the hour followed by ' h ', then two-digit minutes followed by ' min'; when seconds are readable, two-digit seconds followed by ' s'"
1 h 04 min
